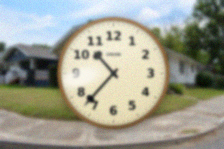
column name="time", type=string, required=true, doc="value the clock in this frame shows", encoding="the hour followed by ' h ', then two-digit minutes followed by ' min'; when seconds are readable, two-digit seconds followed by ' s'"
10 h 37 min
